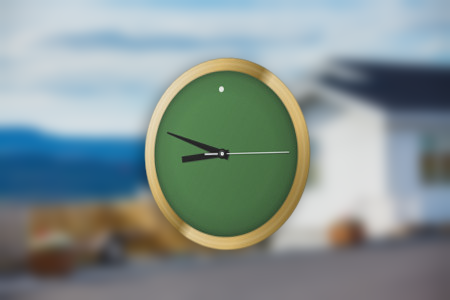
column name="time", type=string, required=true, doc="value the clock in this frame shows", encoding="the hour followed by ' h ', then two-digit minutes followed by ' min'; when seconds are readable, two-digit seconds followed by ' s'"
8 h 48 min 15 s
